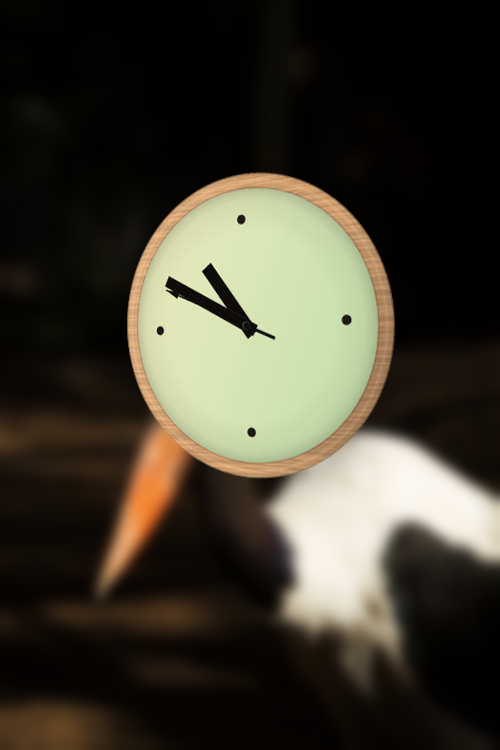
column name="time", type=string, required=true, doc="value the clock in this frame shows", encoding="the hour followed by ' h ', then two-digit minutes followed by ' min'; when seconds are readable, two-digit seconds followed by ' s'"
10 h 49 min 49 s
